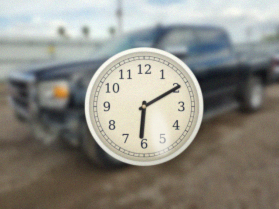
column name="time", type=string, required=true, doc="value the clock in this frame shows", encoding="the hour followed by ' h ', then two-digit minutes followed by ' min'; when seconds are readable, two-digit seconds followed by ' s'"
6 h 10 min
